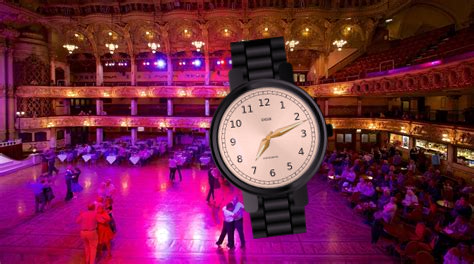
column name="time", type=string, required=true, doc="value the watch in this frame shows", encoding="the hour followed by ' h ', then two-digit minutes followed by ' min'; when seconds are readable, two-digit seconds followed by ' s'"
7 h 12 min
